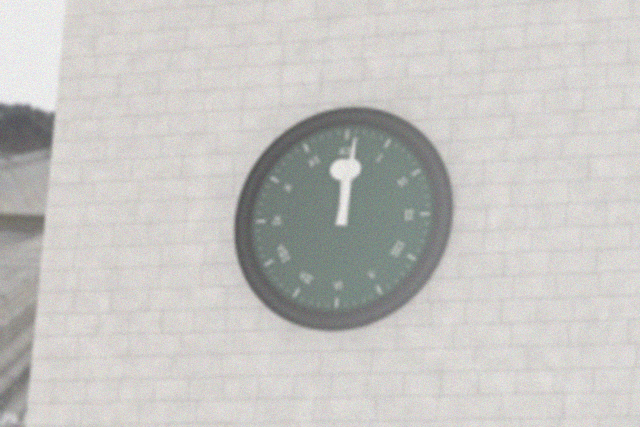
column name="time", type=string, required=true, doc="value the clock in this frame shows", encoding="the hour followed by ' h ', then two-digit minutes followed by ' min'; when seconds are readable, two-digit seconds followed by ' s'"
12 h 01 min
